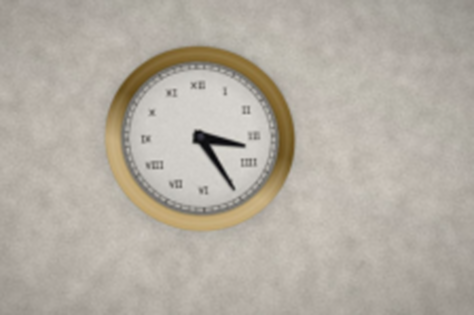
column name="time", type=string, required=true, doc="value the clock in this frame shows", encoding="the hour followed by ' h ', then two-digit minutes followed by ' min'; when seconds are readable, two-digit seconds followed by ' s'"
3 h 25 min
